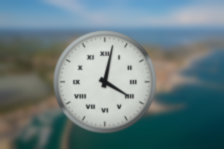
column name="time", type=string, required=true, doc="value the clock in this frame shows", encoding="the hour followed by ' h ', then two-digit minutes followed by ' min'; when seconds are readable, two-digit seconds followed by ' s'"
4 h 02 min
